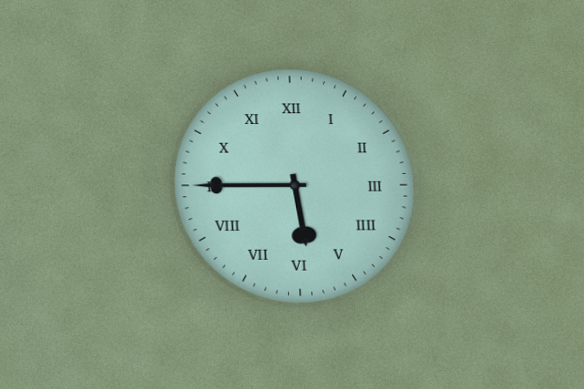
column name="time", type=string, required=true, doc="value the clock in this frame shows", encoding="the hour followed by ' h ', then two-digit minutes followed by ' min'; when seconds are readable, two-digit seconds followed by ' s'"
5 h 45 min
